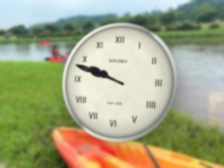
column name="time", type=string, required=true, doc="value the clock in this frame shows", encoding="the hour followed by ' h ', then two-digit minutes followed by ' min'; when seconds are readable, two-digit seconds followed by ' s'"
9 h 48 min
